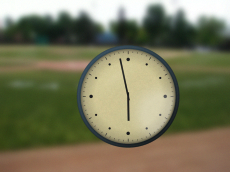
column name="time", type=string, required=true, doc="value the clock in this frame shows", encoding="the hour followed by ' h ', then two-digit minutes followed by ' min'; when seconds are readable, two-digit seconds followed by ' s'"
5 h 58 min
